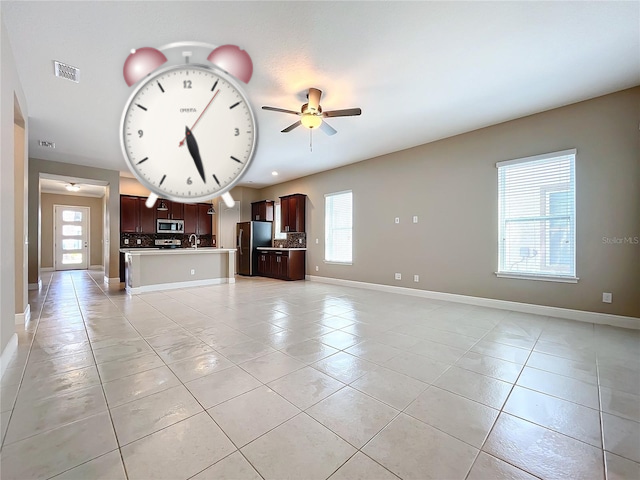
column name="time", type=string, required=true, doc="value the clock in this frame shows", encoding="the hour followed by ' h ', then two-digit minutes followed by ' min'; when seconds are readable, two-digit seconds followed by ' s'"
5 h 27 min 06 s
